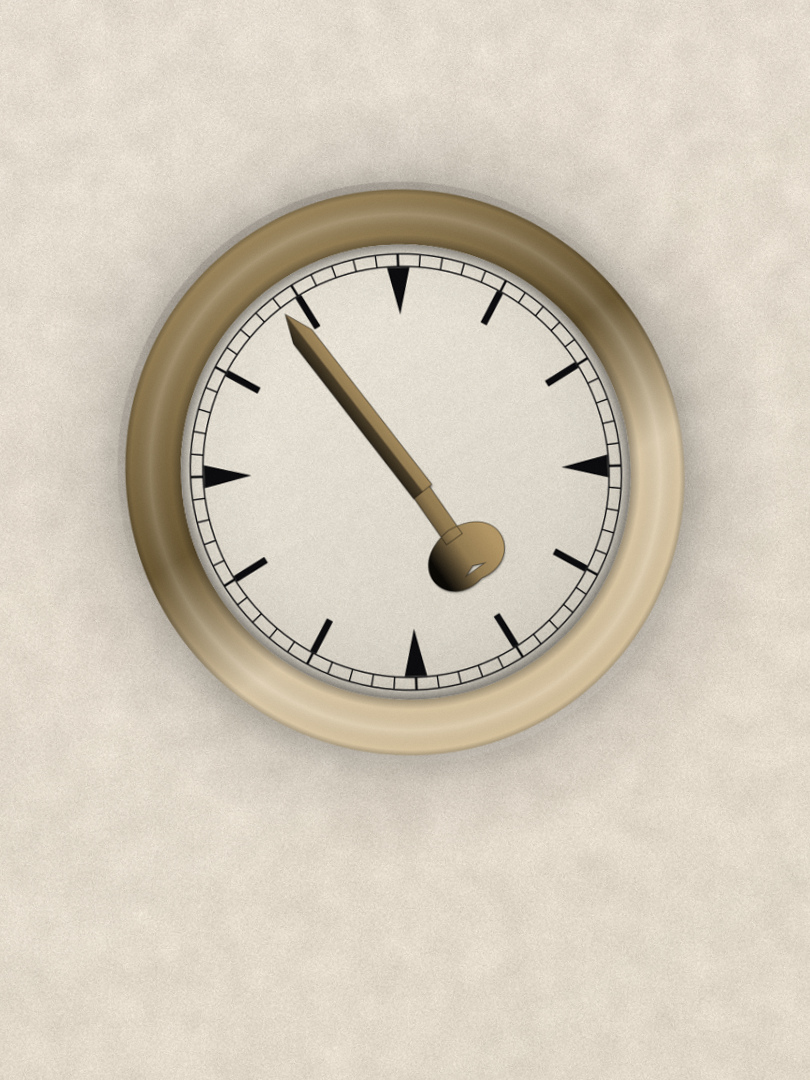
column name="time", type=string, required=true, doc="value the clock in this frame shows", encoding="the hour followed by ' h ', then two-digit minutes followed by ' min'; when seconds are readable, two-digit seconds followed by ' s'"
4 h 54 min
